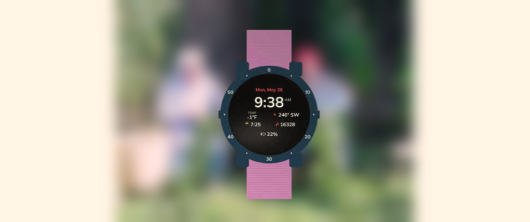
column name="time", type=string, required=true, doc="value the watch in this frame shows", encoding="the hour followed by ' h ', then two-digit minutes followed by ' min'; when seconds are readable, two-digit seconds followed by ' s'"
9 h 38 min
